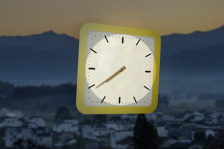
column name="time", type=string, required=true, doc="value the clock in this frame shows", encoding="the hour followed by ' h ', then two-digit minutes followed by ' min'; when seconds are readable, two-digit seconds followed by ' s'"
7 h 39 min
